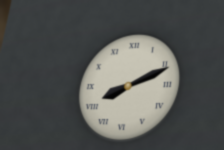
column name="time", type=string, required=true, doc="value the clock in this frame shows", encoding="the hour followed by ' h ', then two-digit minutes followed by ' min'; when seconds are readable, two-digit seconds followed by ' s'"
8 h 11 min
